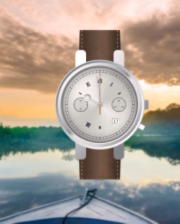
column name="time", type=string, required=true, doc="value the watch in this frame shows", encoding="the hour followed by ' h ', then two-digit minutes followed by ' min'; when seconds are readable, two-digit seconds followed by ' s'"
9 h 59 min
